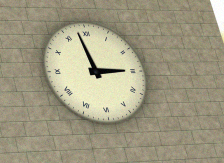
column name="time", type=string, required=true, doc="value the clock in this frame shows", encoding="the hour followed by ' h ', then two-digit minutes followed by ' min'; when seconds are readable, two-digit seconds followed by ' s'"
2 h 58 min
